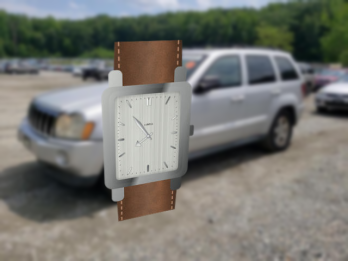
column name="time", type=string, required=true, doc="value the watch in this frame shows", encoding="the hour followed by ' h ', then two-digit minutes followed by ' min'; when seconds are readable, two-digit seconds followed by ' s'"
7 h 54 min
